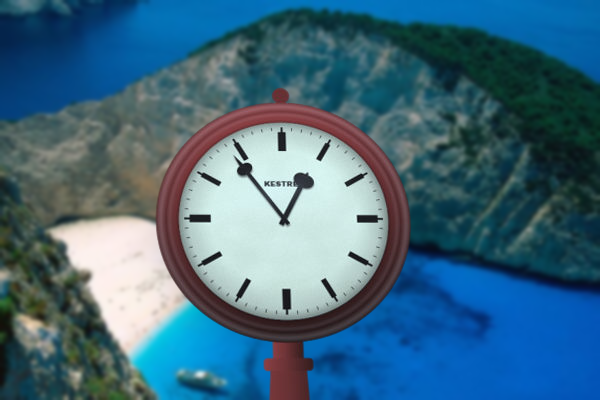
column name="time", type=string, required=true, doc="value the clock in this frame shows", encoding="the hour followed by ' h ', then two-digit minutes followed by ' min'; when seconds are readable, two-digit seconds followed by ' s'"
12 h 54 min
